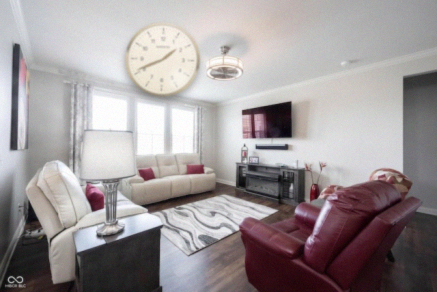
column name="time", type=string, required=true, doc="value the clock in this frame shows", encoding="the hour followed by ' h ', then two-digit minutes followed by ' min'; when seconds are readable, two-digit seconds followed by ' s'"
1 h 41 min
